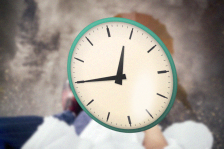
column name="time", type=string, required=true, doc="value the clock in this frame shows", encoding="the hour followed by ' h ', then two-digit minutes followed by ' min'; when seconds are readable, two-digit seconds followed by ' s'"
12 h 45 min
